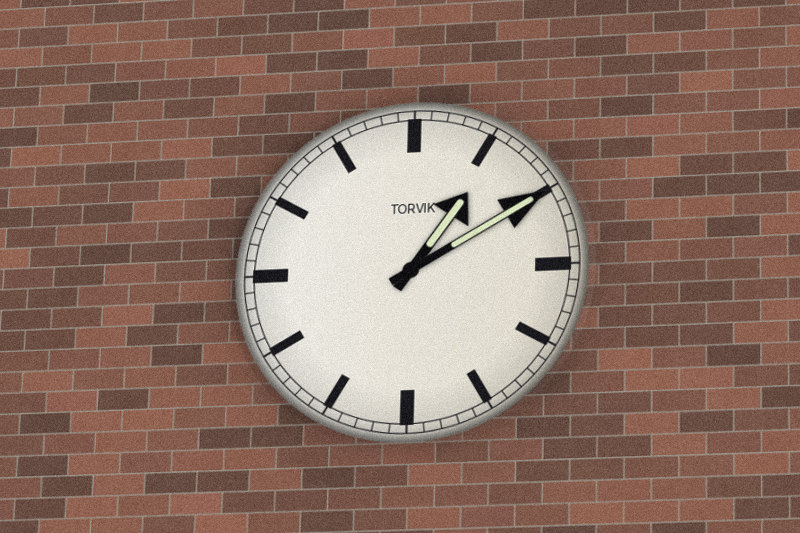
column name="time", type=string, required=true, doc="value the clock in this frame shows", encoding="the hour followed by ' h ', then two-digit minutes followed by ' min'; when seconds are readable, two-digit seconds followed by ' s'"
1 h 10 min
